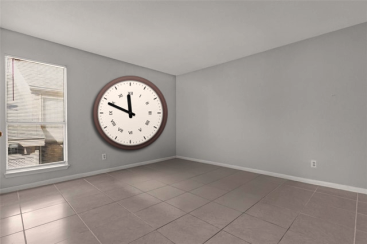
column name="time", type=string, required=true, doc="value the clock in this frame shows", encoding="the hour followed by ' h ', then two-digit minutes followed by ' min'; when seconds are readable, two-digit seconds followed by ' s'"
11 h 49 min
